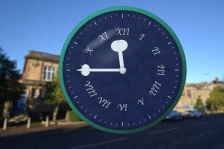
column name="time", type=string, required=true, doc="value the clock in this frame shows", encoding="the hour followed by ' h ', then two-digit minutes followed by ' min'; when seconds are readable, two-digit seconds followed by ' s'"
11 h 45 min
